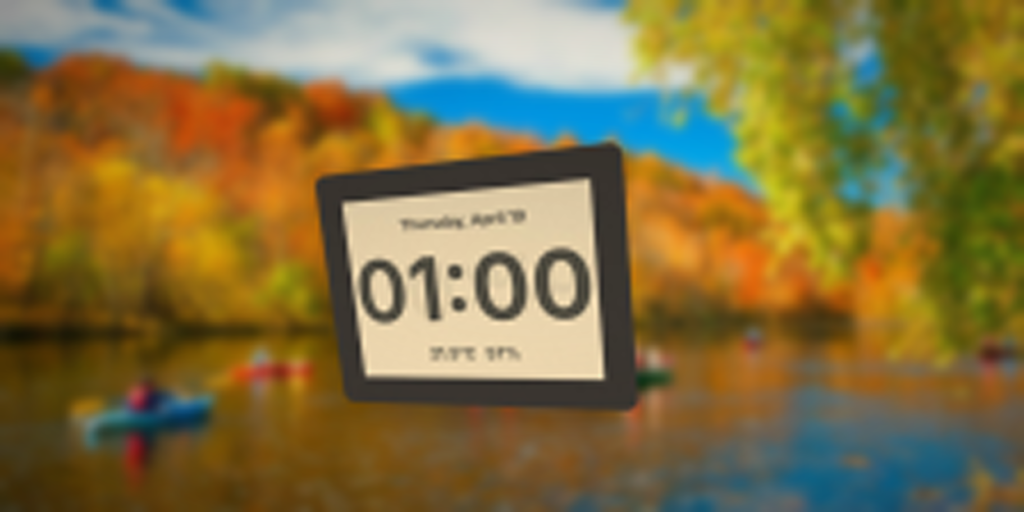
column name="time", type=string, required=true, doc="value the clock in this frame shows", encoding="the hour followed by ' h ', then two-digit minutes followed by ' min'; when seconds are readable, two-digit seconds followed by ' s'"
1 h 00 min
